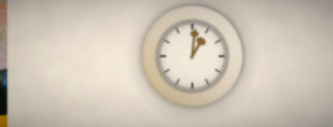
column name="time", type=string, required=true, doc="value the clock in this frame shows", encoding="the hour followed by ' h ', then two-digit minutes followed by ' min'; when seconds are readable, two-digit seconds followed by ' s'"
1 h 01 min
